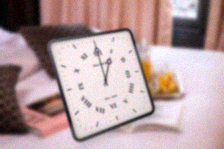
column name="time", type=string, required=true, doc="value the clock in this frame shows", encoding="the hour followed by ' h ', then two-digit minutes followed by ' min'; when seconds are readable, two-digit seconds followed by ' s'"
1 h 00 min
